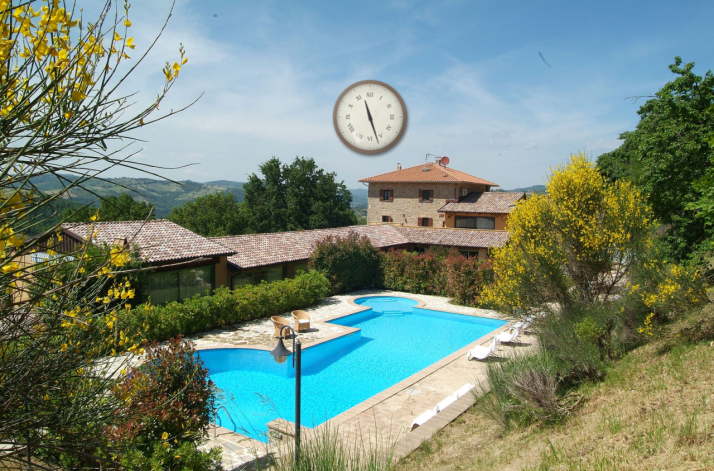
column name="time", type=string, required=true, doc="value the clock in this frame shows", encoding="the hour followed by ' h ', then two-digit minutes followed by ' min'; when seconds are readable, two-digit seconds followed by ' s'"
11 h 27 min
